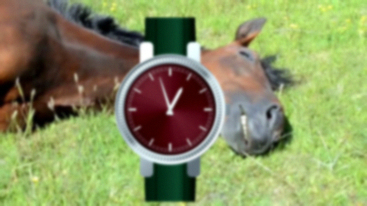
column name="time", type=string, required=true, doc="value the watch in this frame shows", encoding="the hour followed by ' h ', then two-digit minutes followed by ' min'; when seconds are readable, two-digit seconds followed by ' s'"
12 h 57 min
